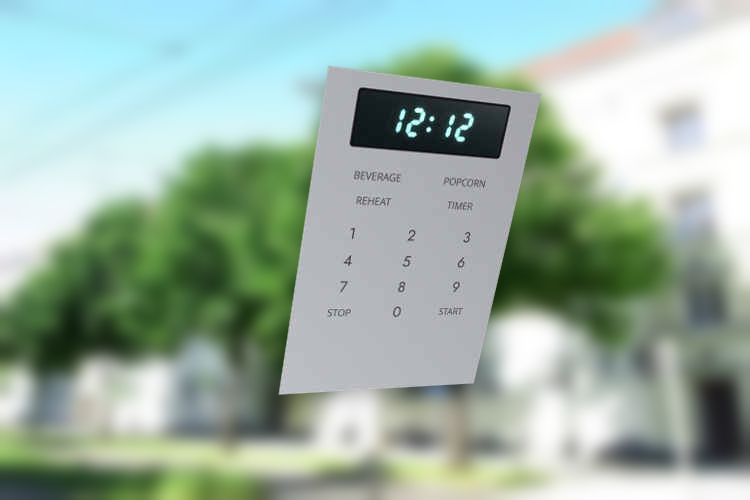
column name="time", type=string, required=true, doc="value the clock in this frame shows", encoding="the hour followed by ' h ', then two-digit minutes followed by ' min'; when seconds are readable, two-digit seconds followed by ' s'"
12 h 12 min
